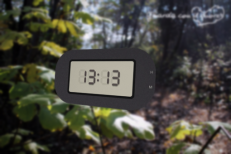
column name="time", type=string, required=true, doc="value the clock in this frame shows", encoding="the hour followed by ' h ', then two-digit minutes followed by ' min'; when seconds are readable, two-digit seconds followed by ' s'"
13 h 13 min
